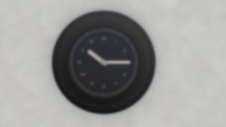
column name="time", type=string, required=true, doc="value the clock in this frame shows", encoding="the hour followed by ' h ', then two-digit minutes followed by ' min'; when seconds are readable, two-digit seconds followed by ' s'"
10 h 15 min
